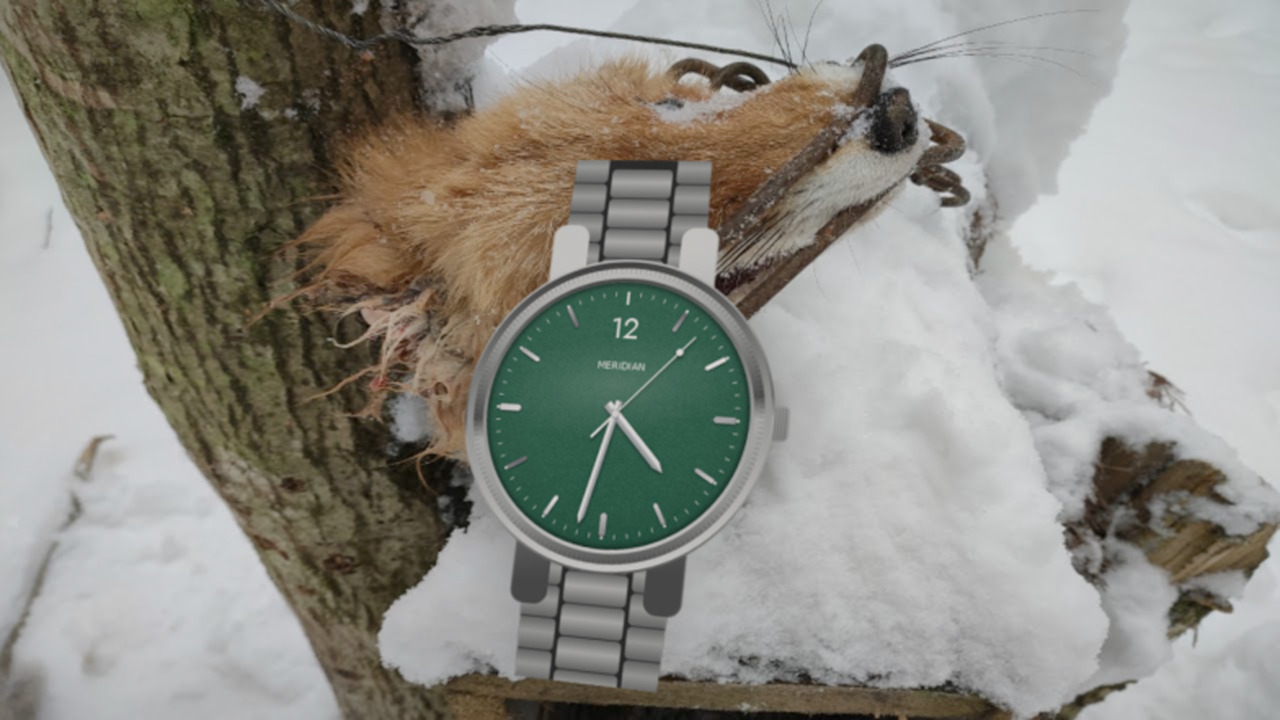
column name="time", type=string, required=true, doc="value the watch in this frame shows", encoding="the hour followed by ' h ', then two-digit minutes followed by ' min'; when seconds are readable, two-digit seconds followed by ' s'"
4 h 32 min 07 s
